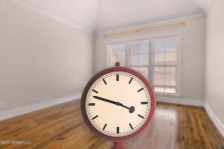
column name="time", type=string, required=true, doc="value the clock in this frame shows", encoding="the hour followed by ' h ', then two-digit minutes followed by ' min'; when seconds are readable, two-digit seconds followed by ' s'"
3 h 48 min
